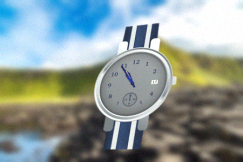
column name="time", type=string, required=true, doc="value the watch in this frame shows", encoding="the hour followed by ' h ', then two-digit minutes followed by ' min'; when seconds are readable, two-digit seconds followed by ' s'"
10 h 54 min
